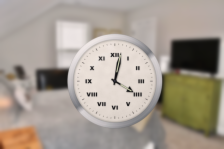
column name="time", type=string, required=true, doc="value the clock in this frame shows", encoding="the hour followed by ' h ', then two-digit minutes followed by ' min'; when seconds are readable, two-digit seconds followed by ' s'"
4 h 02 min
